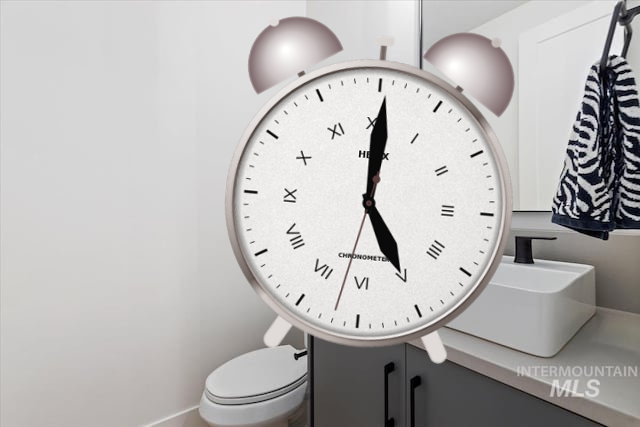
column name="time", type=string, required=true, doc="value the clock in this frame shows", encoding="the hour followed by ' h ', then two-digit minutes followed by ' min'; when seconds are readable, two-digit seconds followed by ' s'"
5 h 00 min 32 s
